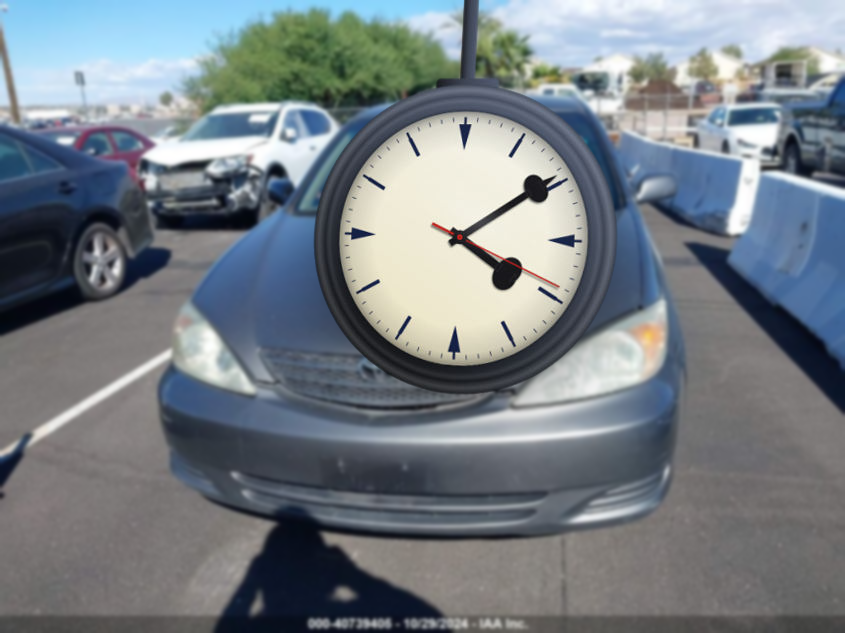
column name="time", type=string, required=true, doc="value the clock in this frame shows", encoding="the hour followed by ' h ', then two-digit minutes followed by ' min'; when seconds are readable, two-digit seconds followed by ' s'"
4 h 09 min 19 s
